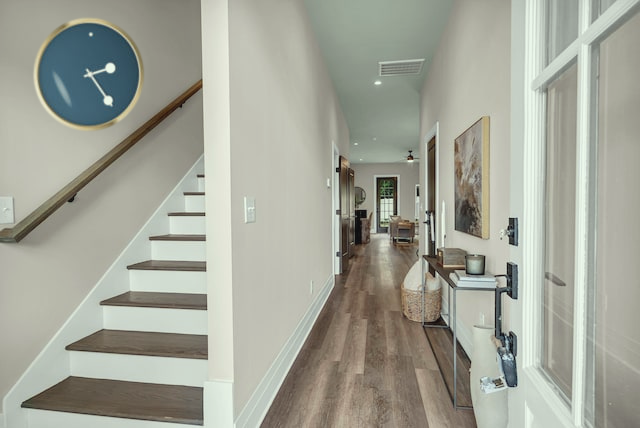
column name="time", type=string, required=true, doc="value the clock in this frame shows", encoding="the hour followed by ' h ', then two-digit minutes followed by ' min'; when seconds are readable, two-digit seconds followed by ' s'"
2 h 24 min
